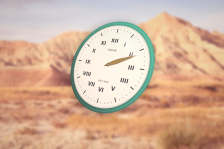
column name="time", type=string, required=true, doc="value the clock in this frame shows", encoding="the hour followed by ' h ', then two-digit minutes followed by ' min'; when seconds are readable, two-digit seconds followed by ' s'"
2 h 11 min
